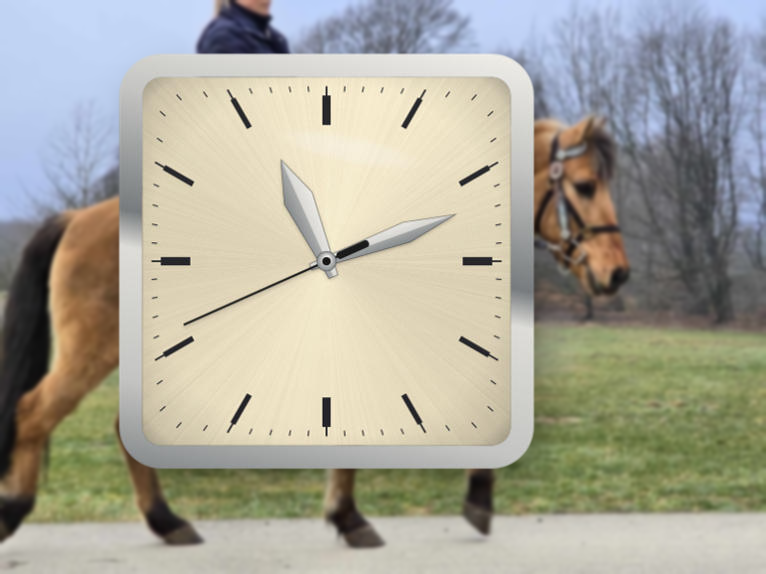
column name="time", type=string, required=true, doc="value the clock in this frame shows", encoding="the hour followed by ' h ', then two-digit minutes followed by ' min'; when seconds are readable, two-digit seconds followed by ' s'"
11 h 11 min 41 s
